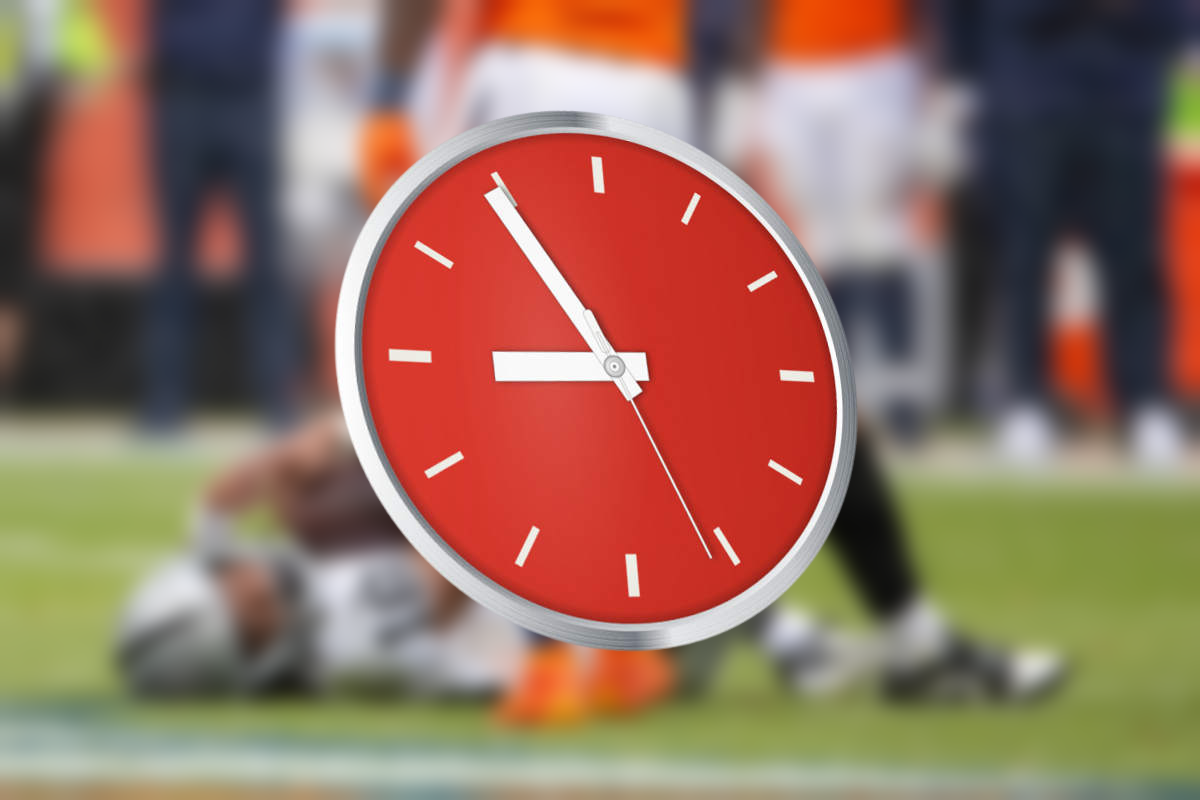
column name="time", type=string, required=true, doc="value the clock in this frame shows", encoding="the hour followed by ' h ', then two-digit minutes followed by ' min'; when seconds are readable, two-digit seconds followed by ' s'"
8 h 54 min 26 s
